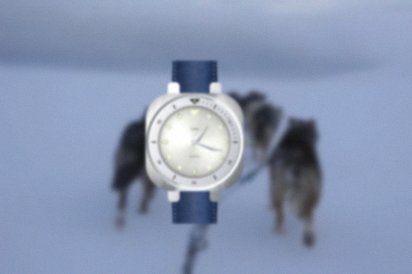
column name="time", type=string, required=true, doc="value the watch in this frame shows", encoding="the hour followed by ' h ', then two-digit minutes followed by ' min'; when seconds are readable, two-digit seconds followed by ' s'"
1 h 18 min
